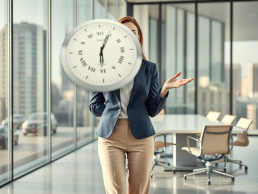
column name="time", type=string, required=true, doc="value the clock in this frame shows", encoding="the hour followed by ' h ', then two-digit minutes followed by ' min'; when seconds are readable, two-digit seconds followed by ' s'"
6 h 04 min
